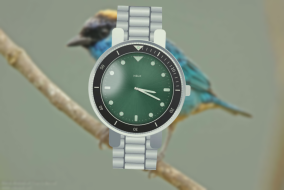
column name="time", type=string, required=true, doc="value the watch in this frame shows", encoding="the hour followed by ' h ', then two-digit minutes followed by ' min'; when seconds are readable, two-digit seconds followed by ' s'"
3 h 19 min
